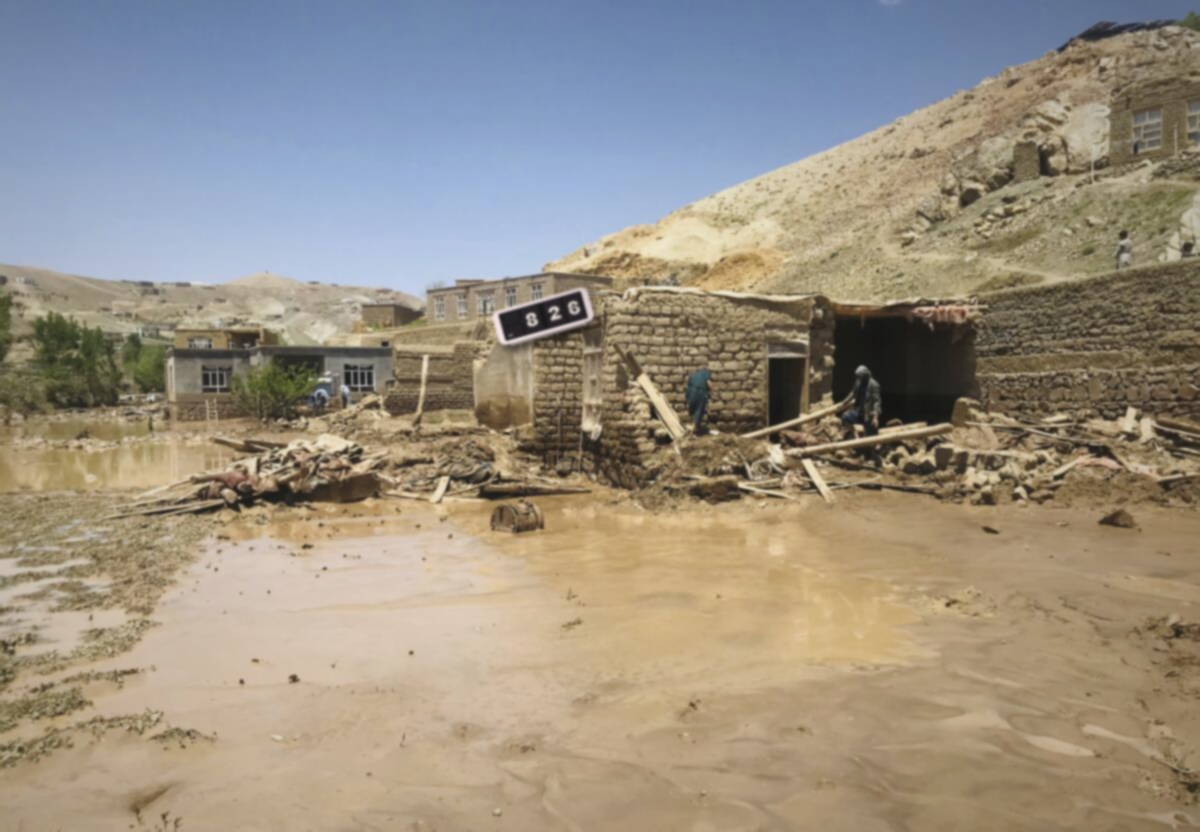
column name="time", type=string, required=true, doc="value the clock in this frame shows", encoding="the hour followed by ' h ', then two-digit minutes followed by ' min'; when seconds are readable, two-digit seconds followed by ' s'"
8 h 26 min
